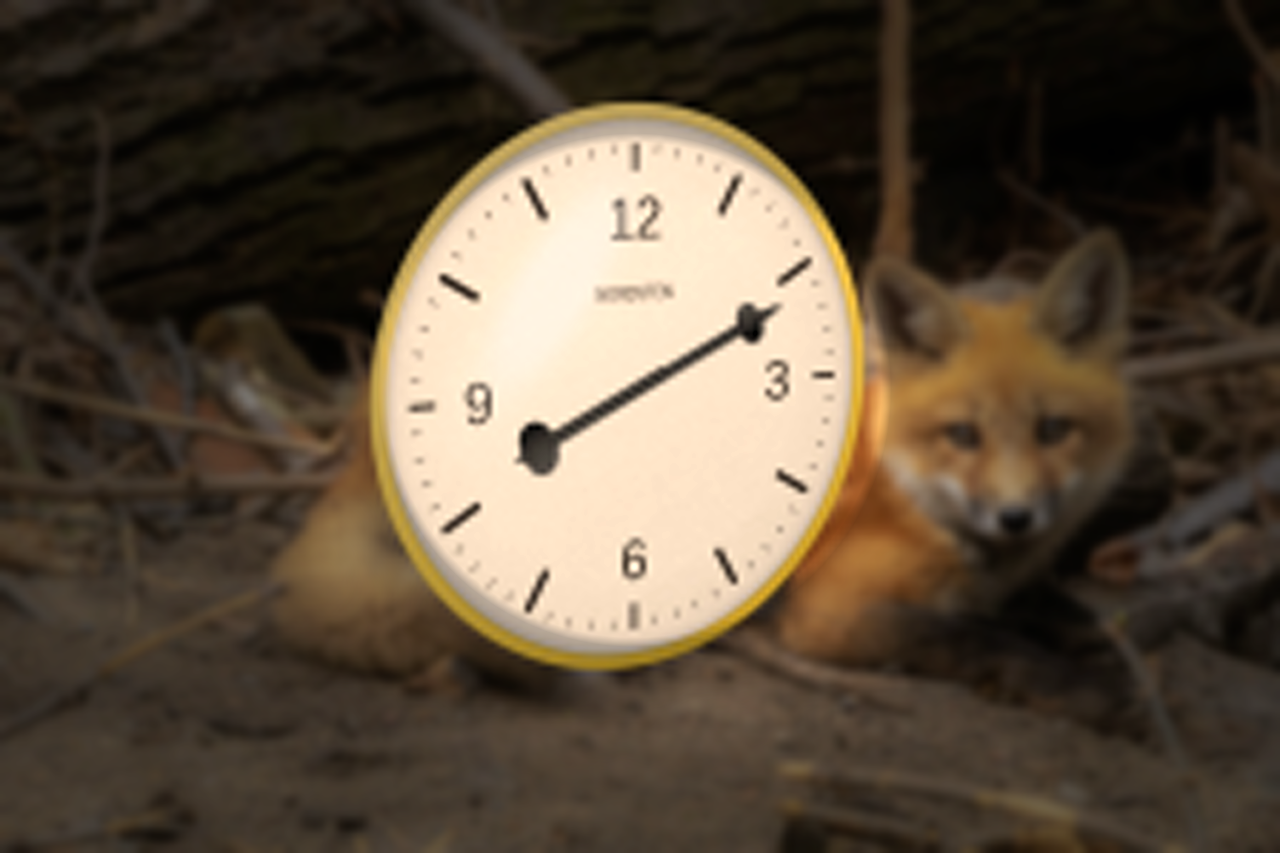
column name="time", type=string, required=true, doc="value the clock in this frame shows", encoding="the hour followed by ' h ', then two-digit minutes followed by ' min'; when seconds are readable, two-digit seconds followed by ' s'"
8 h 11 min
